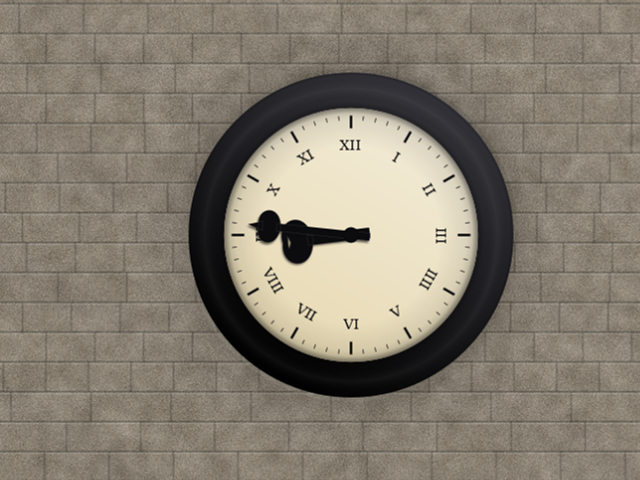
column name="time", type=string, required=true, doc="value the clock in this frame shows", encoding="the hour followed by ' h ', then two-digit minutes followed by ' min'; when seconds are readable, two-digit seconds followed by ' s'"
8 h 46 min
